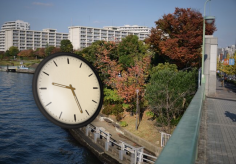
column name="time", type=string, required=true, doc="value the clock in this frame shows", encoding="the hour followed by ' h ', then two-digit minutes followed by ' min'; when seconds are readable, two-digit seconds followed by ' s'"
9 h 27 min
